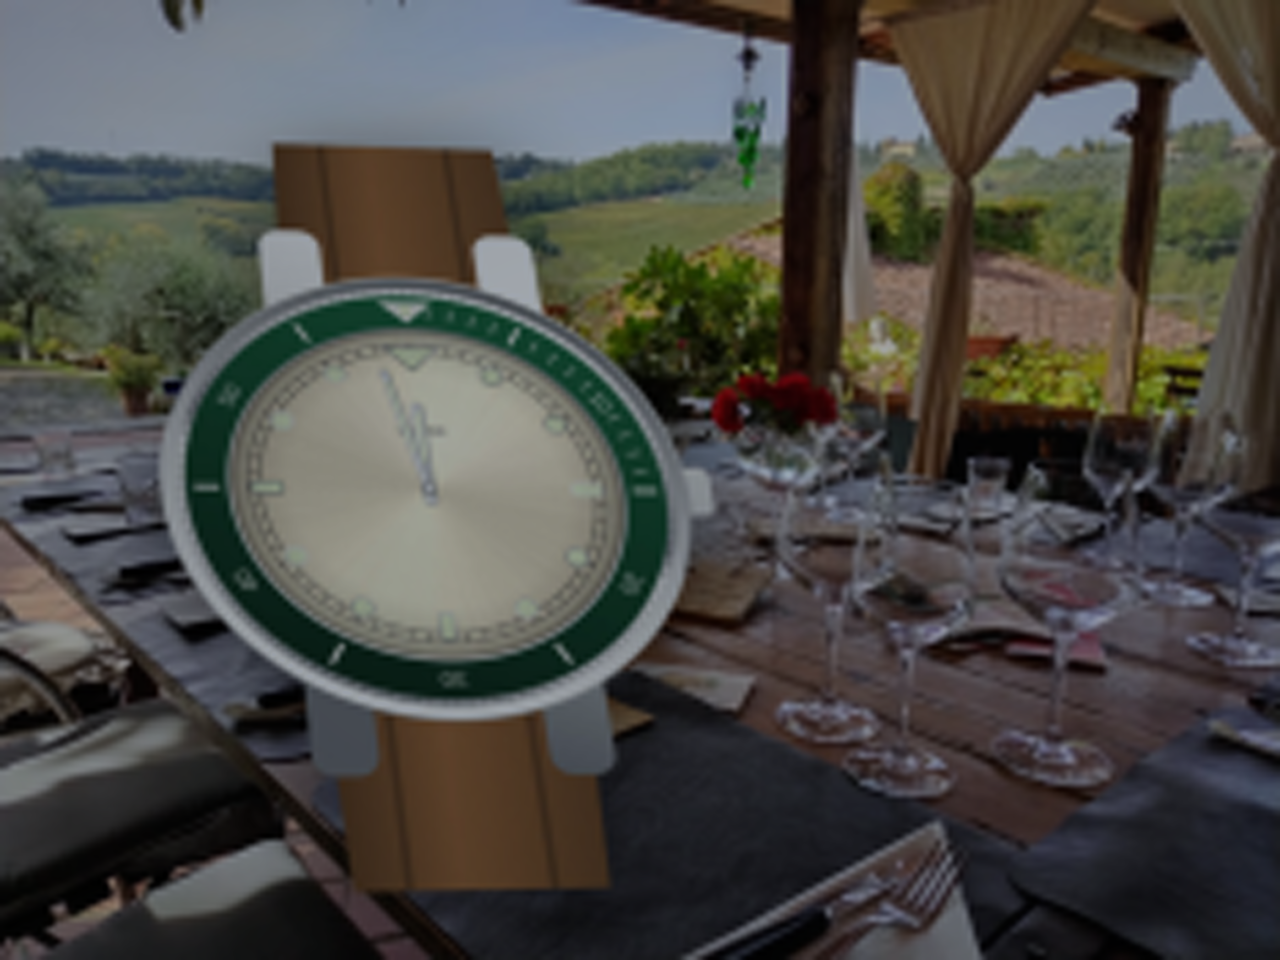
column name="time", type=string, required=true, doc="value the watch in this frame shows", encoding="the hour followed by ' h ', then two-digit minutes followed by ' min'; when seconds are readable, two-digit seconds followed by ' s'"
11 h 58 min
